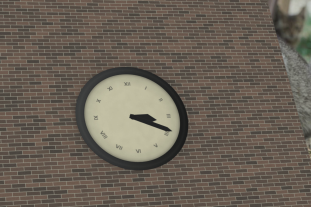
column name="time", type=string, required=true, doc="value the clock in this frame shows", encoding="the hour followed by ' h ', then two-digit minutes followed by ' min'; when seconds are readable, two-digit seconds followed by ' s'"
3 h 19 min
